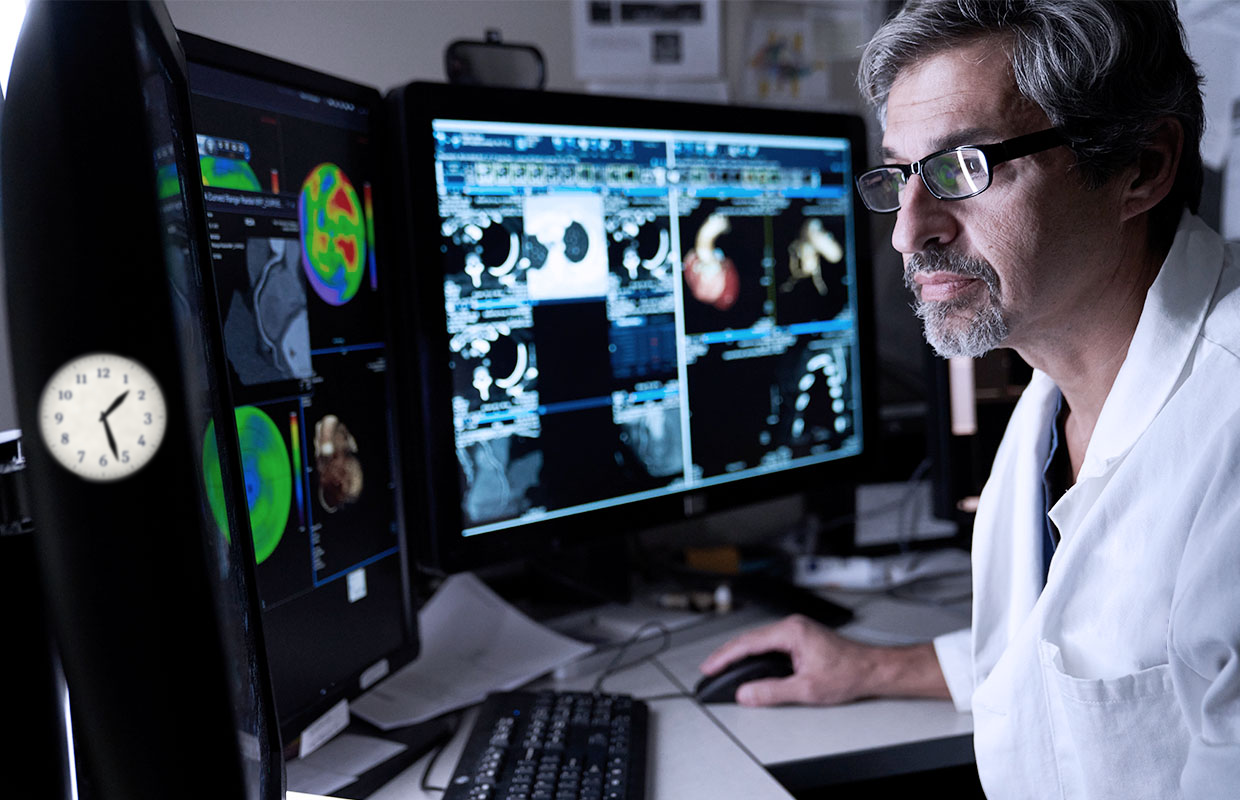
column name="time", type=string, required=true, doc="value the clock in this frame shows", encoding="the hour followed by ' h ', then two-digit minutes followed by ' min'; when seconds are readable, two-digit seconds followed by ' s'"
1 h 27 min
